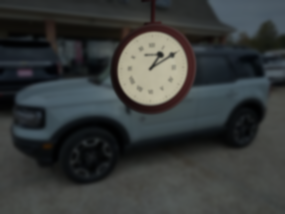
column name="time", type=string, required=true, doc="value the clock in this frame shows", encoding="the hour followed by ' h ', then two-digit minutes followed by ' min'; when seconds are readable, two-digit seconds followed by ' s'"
1 h 10 min
